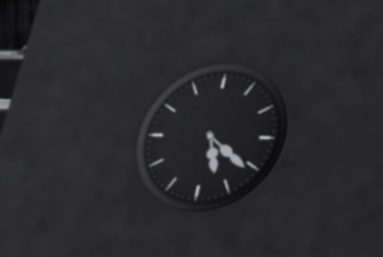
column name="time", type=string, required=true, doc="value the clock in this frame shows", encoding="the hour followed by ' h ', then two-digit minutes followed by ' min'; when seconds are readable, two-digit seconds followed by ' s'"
5 h 21 min
